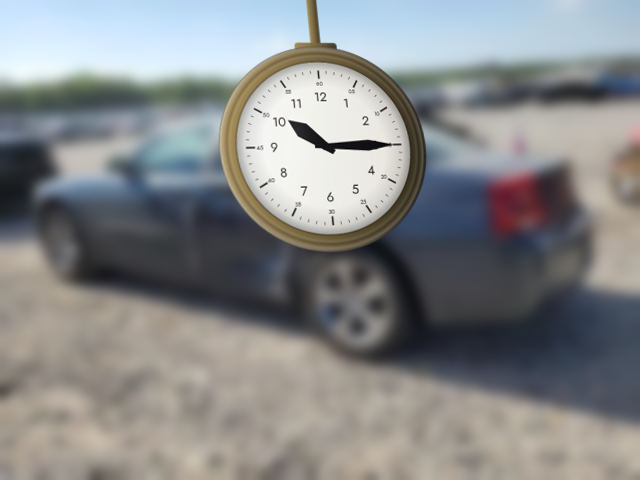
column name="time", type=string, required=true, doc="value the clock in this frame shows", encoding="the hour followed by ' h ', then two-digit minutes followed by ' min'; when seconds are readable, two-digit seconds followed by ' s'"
10 h 15 min
